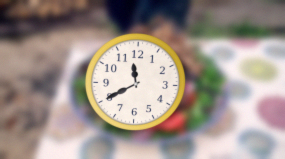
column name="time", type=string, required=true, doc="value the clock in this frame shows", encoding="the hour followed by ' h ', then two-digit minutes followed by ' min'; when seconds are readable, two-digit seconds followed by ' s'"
11 h 40 min
